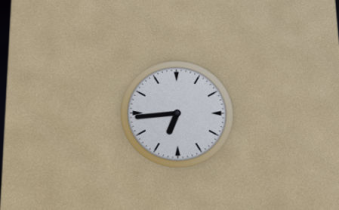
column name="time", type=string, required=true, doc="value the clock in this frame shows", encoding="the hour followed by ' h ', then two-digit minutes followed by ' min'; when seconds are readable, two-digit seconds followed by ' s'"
6 h 44 min
